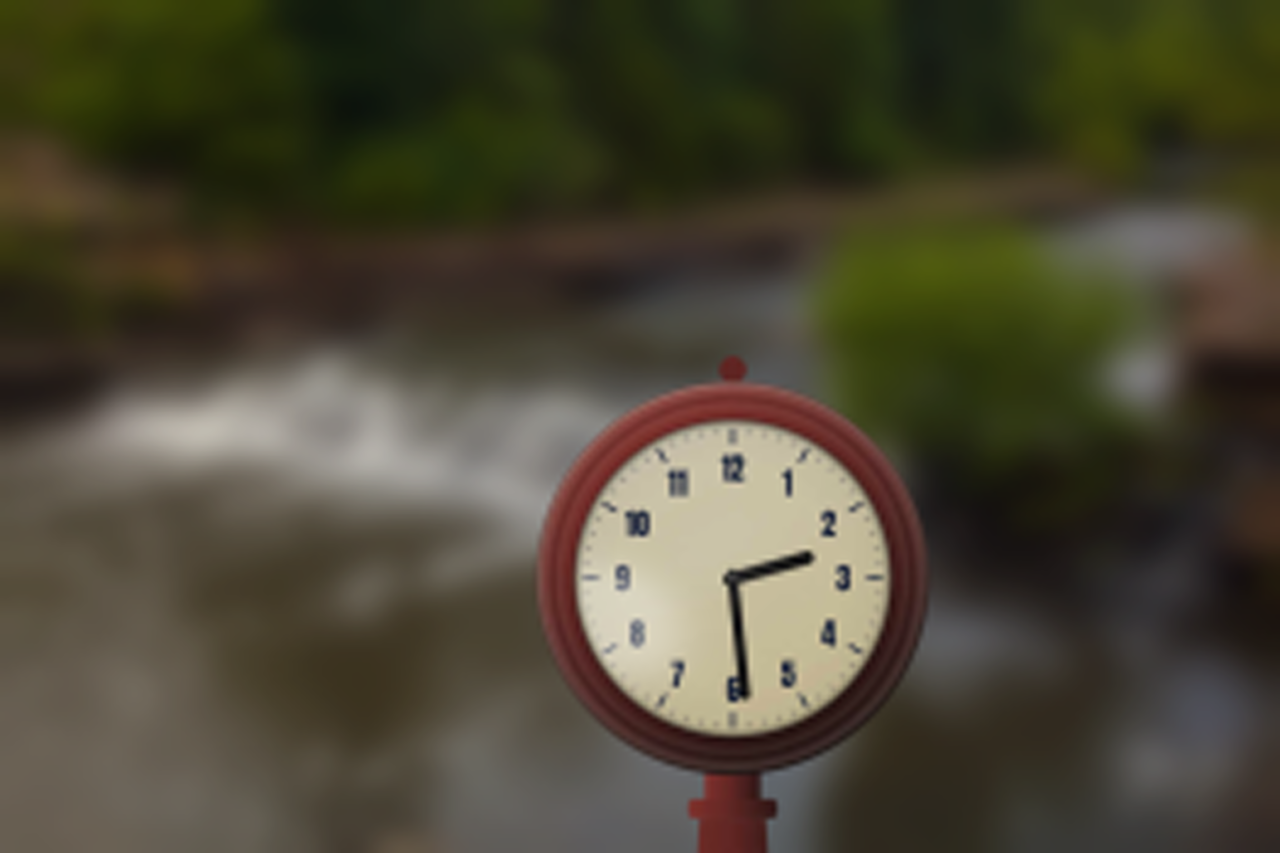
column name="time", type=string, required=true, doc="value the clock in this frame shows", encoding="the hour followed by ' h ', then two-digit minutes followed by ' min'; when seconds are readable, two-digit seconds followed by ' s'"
2 h 29 min
